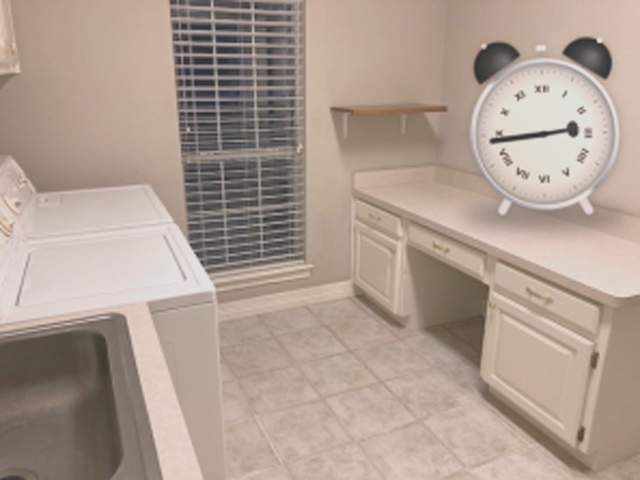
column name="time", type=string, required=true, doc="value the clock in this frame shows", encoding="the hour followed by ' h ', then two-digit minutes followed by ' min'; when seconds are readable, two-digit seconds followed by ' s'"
2 h 44 min
